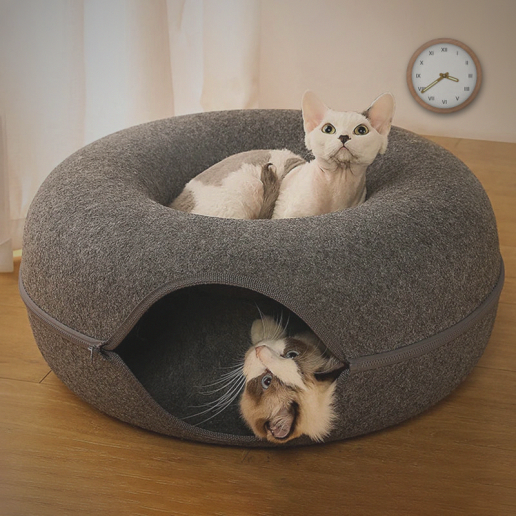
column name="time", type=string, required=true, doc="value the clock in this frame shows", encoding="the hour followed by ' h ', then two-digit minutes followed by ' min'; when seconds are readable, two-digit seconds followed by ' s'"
3 h 39 min
